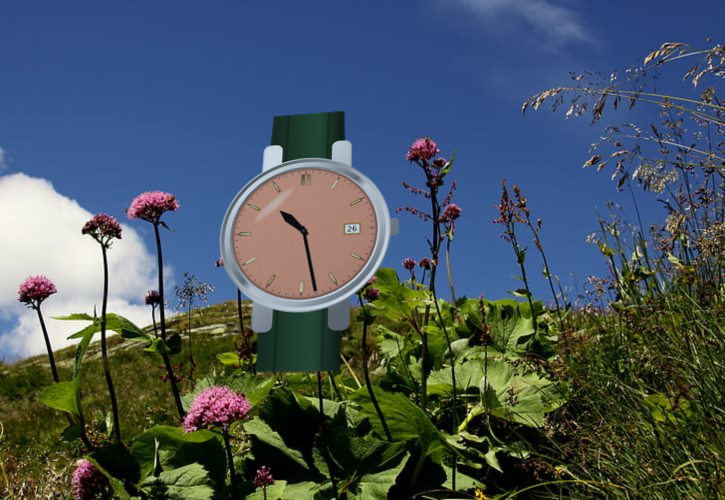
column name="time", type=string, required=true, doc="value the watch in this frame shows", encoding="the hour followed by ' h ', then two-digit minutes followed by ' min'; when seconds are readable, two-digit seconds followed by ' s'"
10 h 28 min
